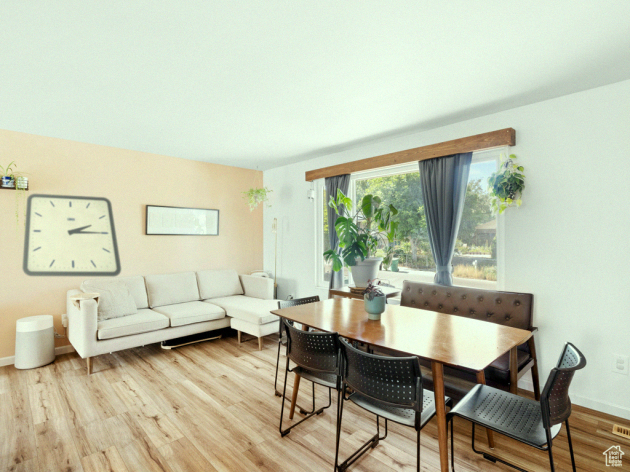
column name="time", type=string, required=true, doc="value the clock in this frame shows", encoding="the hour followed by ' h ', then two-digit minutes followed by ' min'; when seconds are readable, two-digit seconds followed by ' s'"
2 h 15 min
